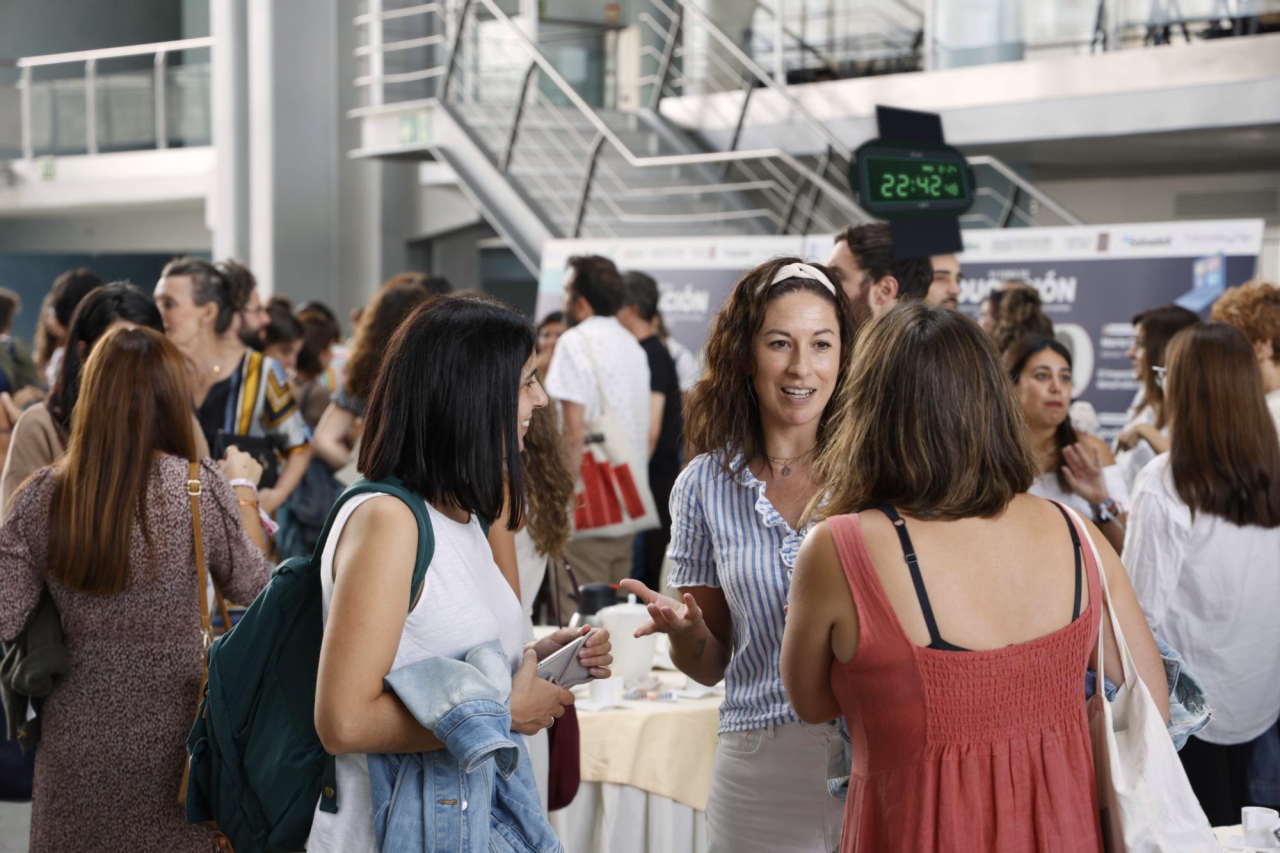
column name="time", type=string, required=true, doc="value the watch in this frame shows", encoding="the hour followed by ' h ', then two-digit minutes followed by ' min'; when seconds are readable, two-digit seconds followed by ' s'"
22 h 42 min
